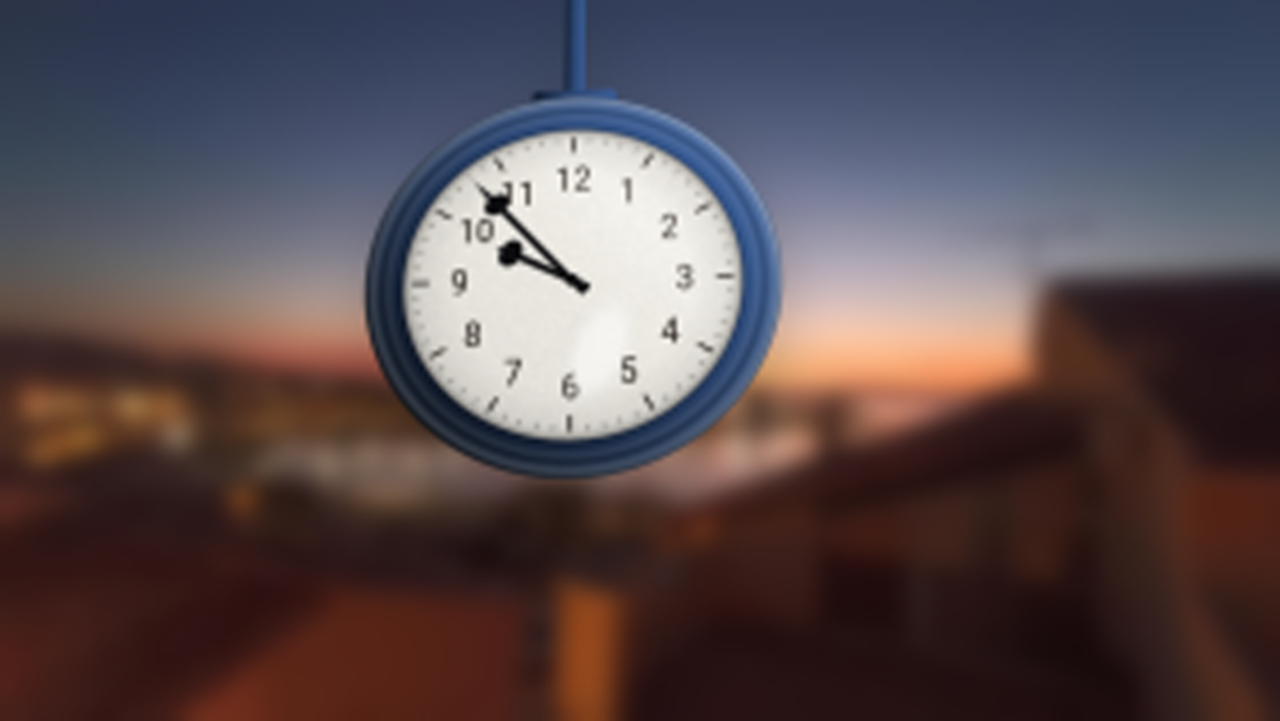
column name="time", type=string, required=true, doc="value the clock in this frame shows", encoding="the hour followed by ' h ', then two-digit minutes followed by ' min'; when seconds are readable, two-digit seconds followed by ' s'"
9 h 53 min
